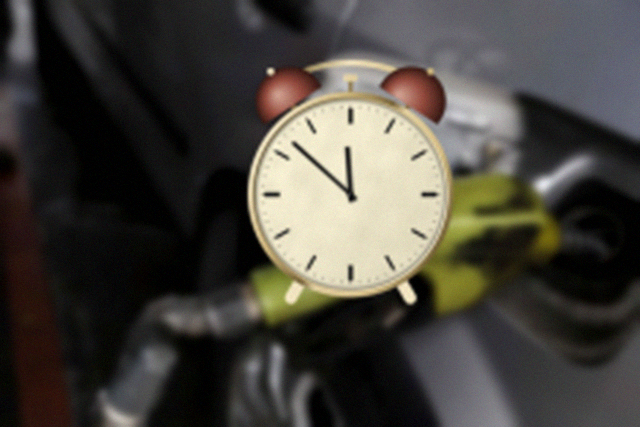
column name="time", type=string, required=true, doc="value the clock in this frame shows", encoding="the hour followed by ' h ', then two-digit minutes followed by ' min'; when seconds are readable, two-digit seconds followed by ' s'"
11 h 52 min
